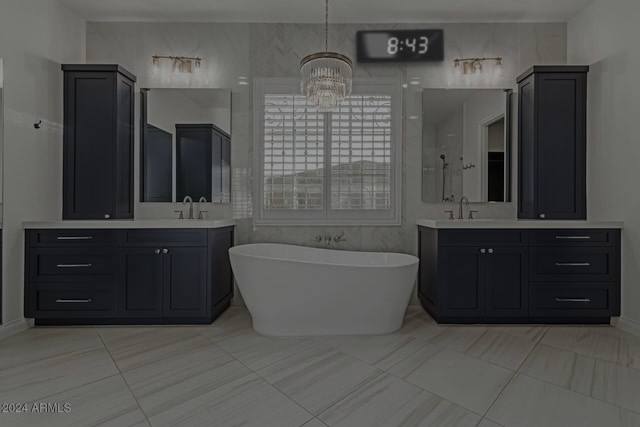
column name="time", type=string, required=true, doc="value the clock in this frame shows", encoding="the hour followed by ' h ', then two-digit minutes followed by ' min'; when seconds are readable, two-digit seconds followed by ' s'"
8 h 43 min
